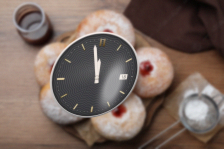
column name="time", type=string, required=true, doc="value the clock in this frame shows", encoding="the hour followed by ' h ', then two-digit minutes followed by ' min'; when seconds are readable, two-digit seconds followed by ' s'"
11 h 58 min
